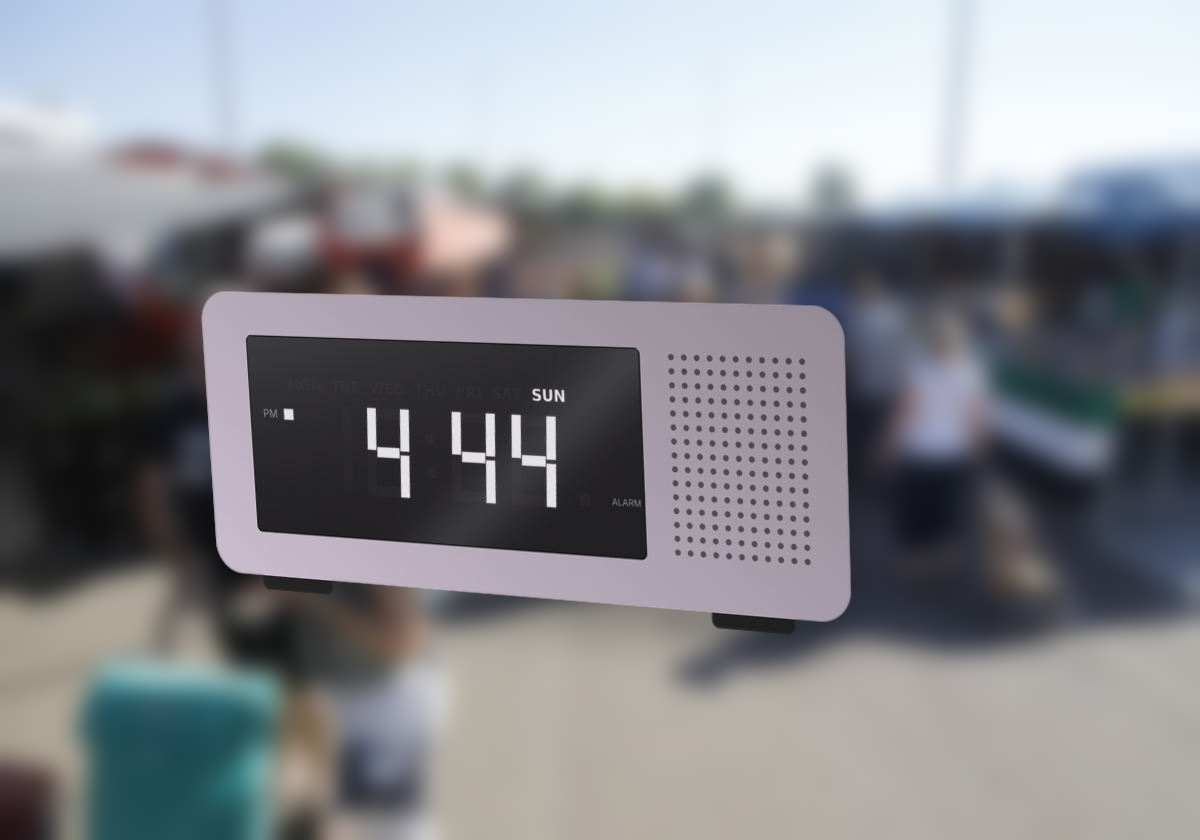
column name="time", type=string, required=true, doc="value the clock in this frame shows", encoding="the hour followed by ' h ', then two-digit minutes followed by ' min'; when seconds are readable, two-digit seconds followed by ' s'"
4 h 44 min
